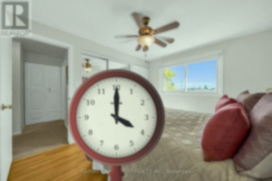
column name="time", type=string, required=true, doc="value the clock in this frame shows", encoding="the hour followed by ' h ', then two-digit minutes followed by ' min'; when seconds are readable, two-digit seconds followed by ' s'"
4 h 00 min
